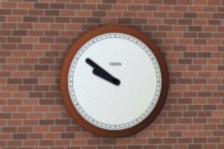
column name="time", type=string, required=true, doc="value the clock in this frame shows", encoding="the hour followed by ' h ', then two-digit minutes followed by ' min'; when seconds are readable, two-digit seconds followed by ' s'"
9 h 51 min
